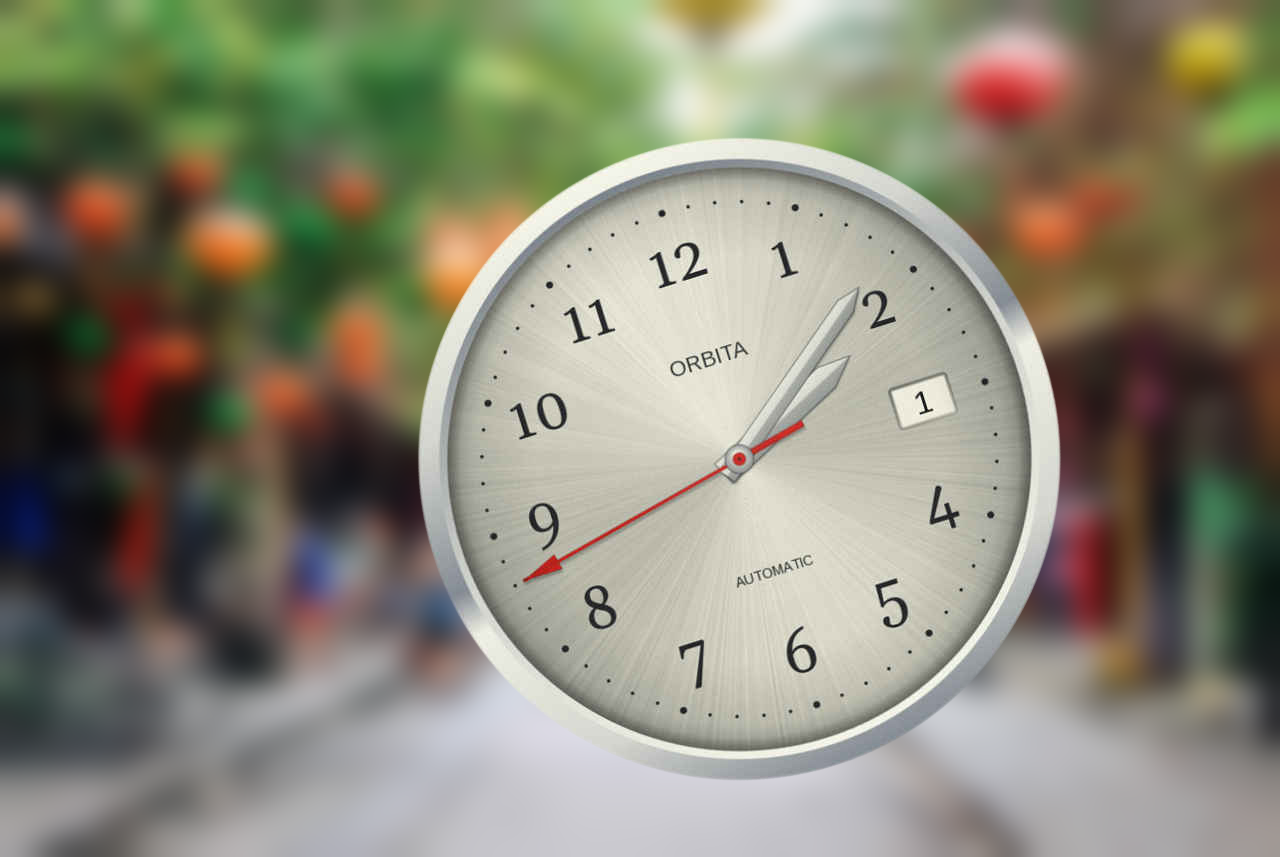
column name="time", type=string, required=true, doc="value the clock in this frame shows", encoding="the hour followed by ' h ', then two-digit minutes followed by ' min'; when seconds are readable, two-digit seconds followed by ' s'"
2 h 08 min 43 s
